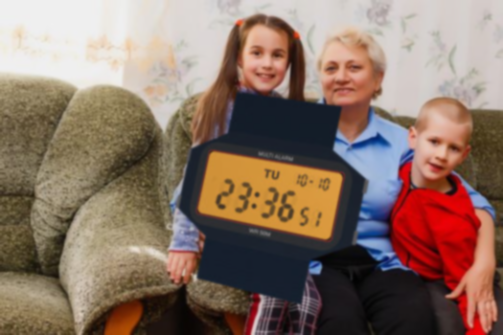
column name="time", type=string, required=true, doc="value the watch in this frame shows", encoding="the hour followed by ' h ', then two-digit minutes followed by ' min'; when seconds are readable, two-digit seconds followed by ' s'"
23 h 36 min 51 s
